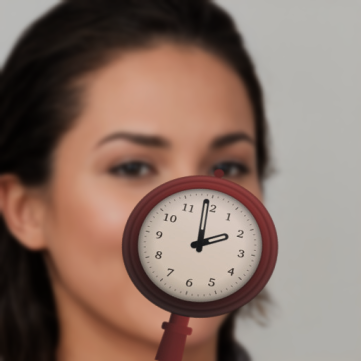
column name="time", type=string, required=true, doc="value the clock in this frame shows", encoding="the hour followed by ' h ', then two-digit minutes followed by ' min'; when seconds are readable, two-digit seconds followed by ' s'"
1 h 59 min
